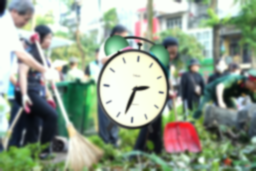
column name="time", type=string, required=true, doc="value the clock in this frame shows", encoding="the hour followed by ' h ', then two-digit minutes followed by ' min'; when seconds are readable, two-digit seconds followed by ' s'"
2 h 33 min
